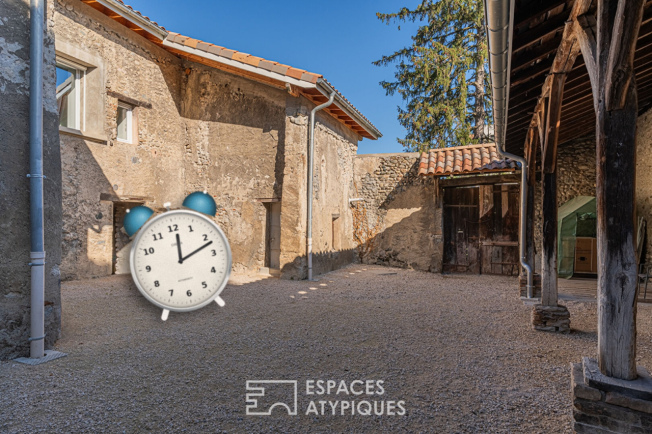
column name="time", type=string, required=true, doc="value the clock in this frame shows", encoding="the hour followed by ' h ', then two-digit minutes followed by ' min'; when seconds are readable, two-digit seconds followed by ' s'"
12 h 12 min
